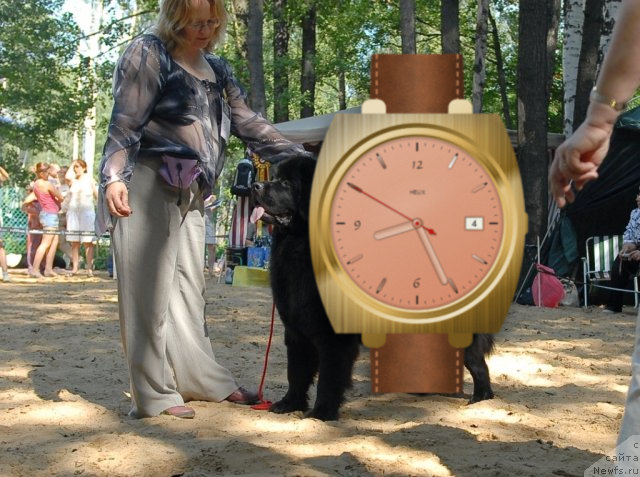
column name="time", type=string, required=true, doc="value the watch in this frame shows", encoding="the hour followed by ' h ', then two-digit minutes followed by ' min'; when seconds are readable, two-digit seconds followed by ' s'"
8 h 25 min 50 s
